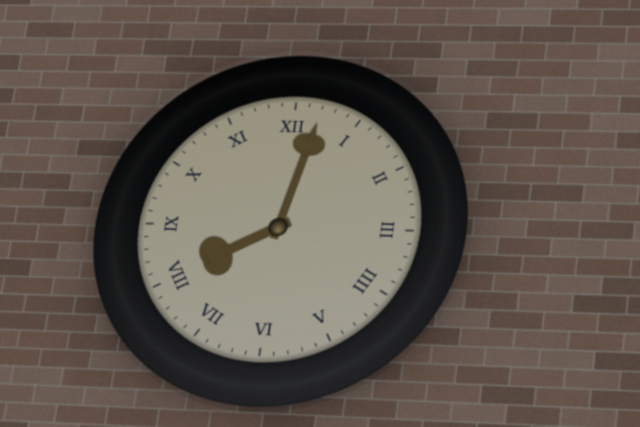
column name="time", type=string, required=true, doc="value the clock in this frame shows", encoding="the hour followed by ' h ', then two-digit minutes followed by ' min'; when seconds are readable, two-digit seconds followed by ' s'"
8 h 02 min
